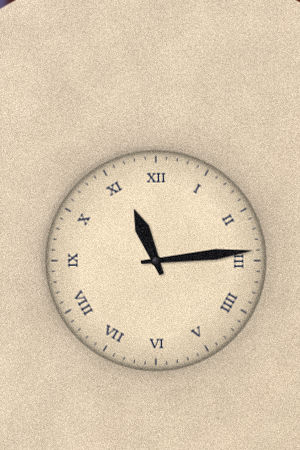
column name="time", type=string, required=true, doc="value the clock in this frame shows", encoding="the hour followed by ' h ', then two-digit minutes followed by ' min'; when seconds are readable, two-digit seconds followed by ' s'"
11 h 14 min
